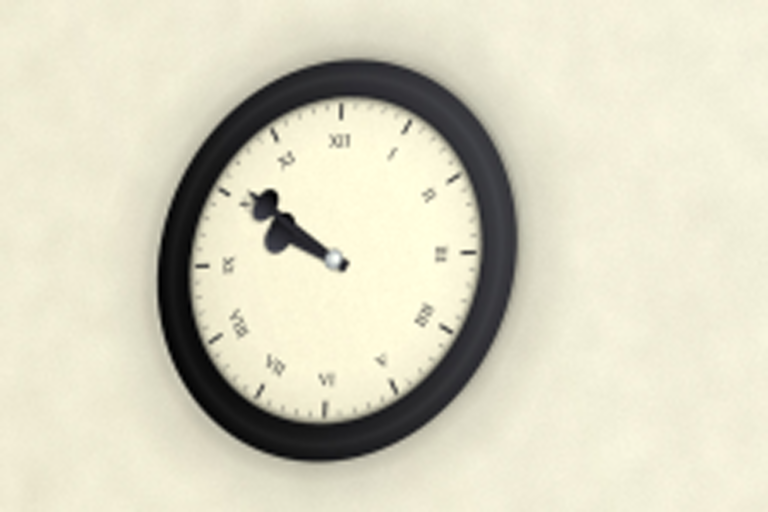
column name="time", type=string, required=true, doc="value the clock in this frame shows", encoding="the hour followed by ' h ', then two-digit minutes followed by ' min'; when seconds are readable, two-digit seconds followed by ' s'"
9 h 51 min
